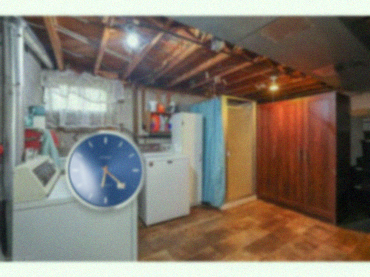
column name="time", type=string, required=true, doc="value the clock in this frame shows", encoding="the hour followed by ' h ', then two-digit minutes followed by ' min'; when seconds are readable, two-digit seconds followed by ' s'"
6 h 22 min
